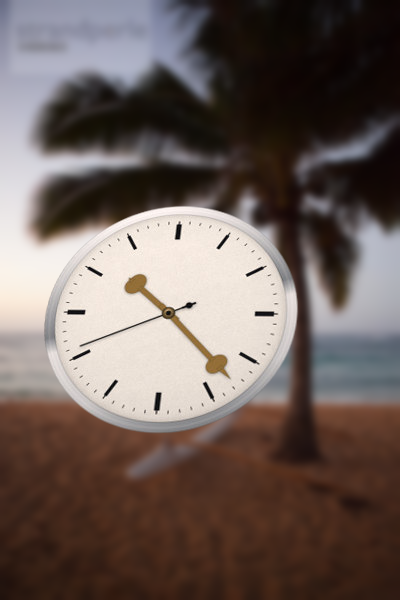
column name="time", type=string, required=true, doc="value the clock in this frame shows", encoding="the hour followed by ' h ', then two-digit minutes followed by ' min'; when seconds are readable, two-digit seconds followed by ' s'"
10 h 22 min 41 s
